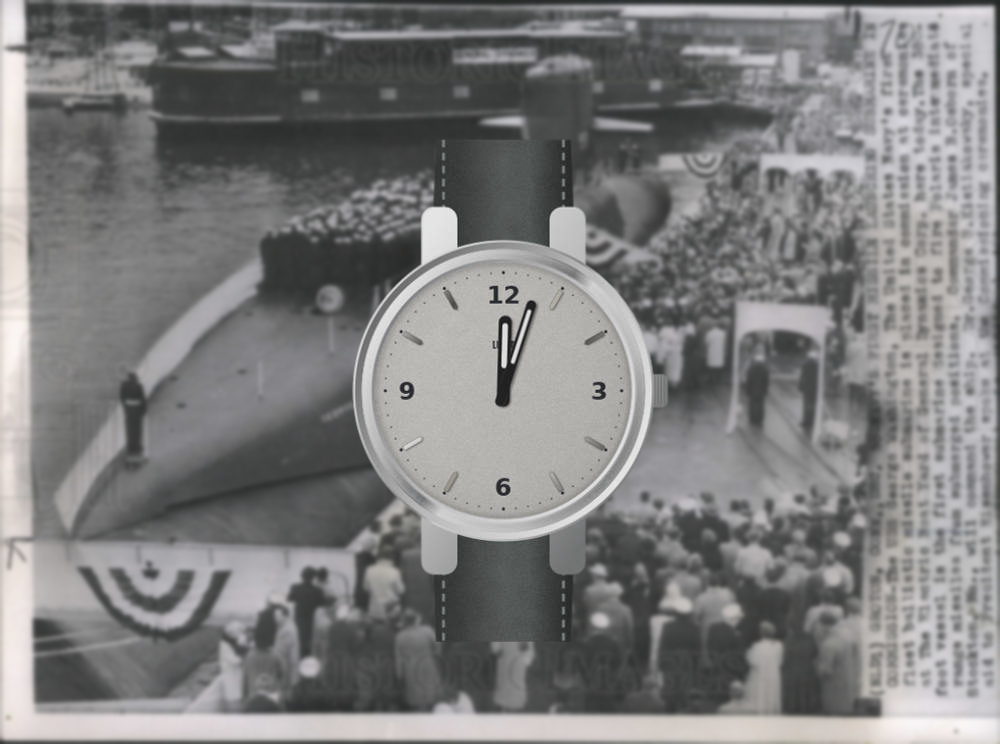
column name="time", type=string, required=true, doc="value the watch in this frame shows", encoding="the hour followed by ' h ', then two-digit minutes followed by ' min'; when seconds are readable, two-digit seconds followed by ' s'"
12 h 03 min
